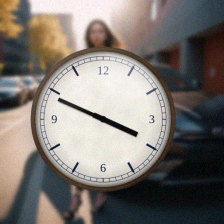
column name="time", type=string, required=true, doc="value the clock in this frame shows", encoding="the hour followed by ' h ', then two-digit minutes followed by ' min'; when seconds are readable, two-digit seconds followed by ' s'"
3 h 49 min
